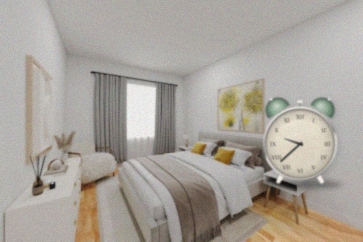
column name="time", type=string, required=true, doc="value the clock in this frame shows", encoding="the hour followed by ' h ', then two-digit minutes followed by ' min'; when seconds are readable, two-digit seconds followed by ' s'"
9 h 38 min
